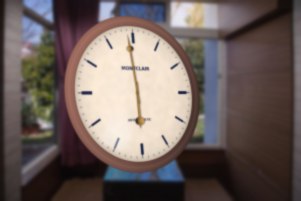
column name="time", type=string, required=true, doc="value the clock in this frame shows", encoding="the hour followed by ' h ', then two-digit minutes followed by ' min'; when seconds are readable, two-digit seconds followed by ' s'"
5 h 59 min
